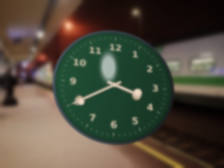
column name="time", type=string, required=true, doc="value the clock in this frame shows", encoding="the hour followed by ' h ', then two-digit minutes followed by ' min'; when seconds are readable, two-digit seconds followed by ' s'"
3 h 40 min
